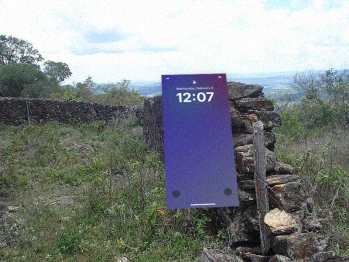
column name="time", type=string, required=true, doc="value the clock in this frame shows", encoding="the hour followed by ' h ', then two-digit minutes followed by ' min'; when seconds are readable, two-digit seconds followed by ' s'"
12 h 07 min
